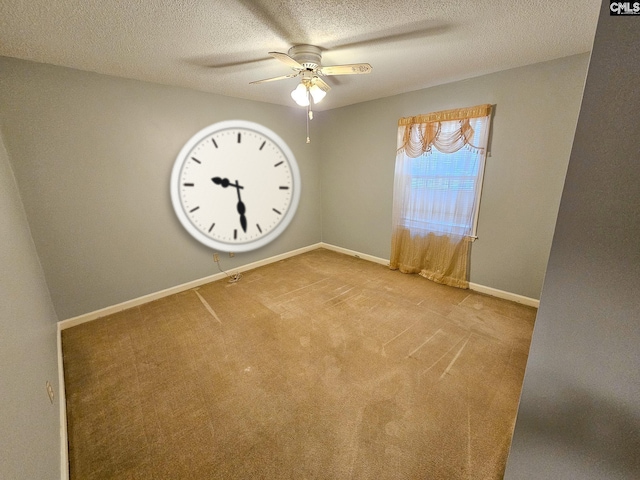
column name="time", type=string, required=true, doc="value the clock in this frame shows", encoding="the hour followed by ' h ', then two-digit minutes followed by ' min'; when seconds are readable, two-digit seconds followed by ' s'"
9 h 28 min
